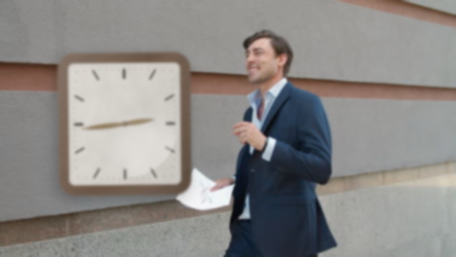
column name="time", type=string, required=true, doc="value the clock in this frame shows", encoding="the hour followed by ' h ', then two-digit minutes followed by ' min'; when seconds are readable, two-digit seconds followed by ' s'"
2 h 44 min
